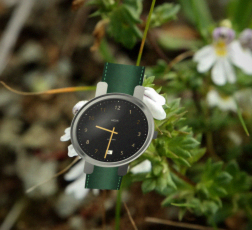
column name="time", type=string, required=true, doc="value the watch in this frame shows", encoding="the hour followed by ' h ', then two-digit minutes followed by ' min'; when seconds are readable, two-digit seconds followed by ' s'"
9 h 31 min
